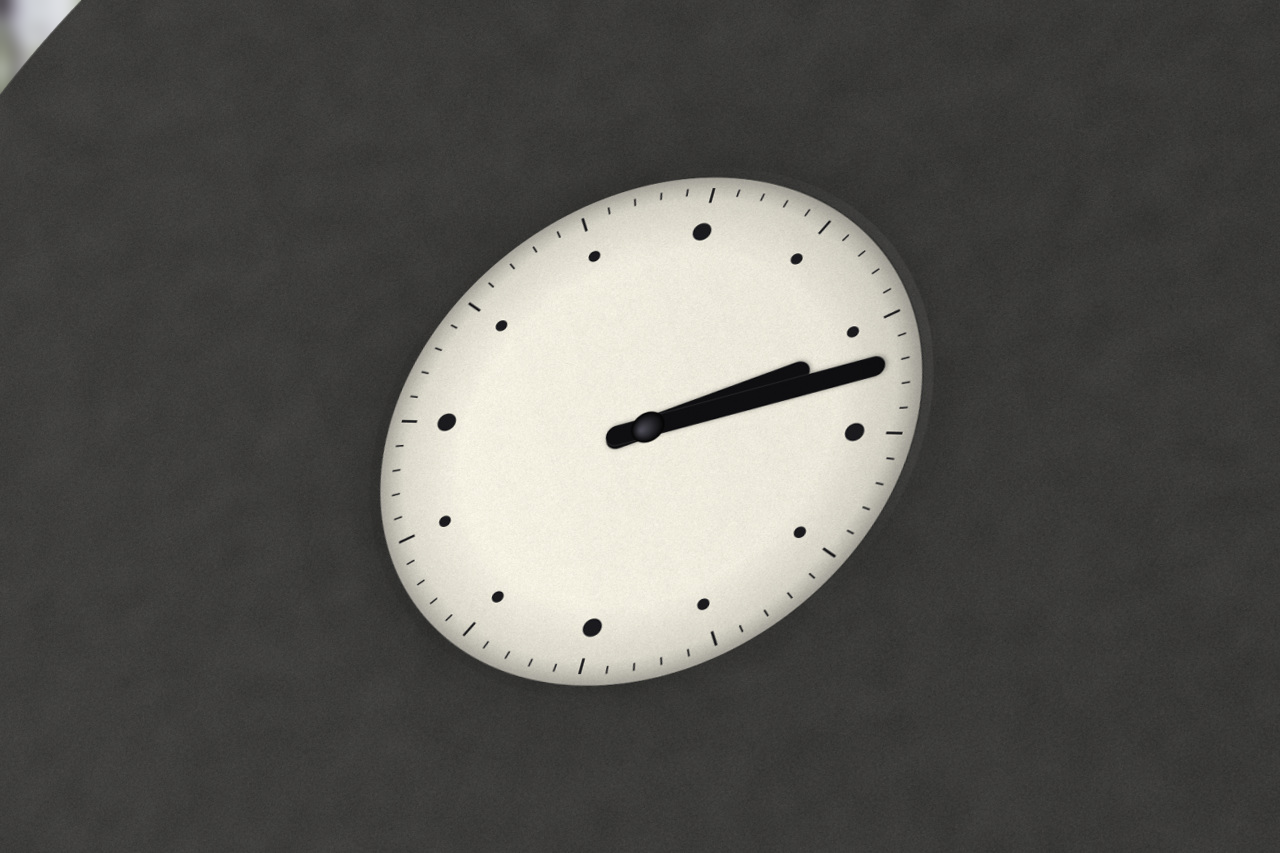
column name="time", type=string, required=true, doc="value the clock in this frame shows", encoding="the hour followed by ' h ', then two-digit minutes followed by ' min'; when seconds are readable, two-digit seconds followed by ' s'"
2 h 12 min
